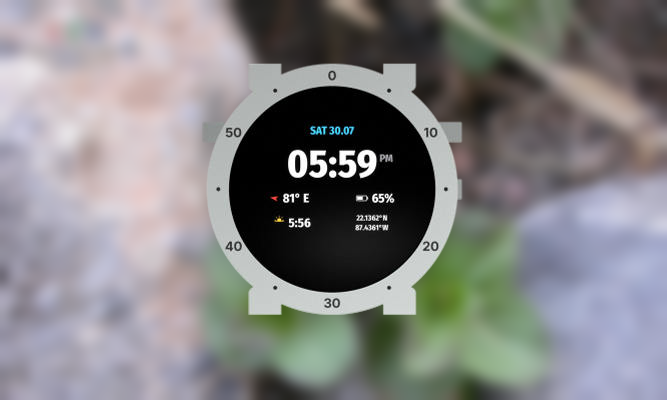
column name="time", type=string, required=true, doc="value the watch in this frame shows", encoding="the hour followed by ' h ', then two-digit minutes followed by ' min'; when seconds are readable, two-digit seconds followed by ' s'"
5 h 59 min
